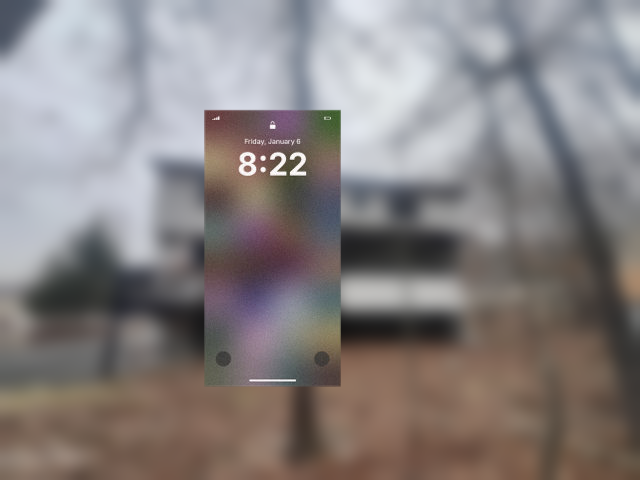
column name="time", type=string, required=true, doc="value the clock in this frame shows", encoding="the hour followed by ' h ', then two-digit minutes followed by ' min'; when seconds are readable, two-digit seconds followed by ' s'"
8 h 22 min
